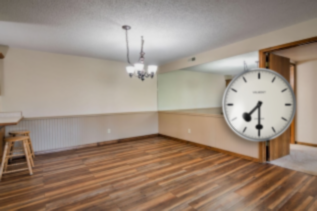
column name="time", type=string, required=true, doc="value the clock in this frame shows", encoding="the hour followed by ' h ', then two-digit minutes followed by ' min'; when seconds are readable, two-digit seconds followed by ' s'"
7 h 30 min
